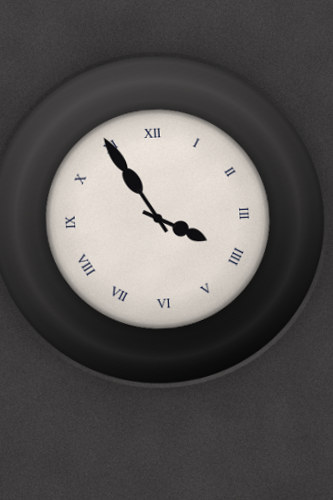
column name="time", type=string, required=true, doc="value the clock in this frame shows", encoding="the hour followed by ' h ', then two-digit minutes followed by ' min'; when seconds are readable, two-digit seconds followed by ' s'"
3 h 55 min
